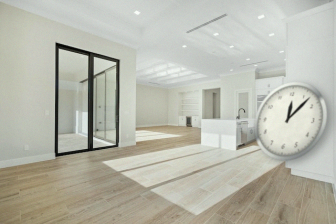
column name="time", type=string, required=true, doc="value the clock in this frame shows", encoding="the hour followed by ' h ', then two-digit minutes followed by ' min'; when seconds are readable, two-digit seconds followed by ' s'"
12 h 07 min
